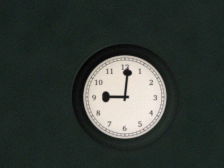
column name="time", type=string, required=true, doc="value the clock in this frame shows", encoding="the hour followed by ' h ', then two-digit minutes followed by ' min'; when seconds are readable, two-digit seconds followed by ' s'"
9 h 01 min
